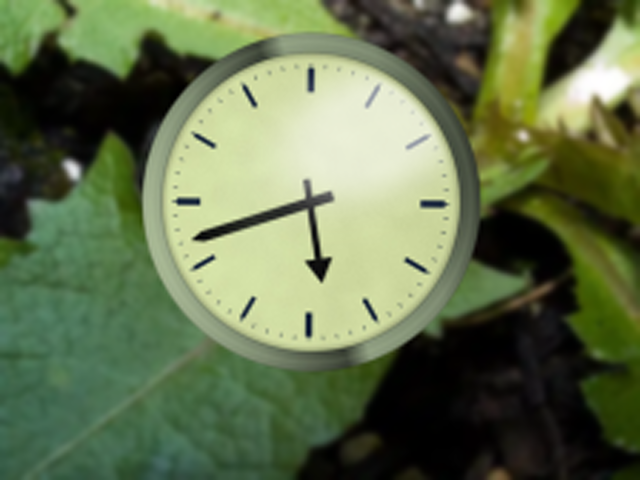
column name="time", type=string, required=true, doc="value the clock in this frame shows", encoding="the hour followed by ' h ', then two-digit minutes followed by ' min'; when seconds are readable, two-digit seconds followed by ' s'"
5 h 42 min
